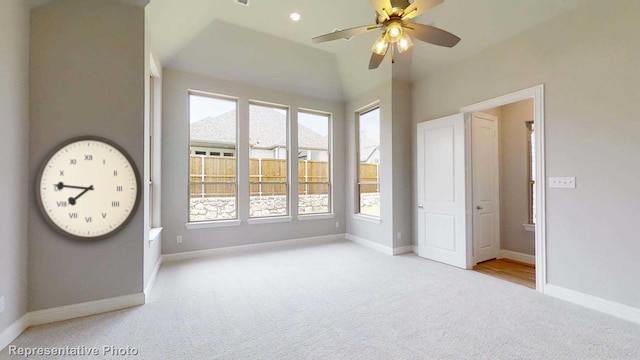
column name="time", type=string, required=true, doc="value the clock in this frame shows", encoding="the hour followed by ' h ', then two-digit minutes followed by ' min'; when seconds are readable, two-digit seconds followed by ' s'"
7 h 46 min
